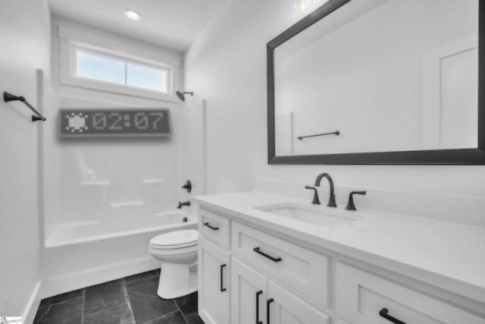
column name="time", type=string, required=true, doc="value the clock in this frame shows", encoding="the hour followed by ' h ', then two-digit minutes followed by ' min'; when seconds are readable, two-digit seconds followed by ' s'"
2 h 07 min
